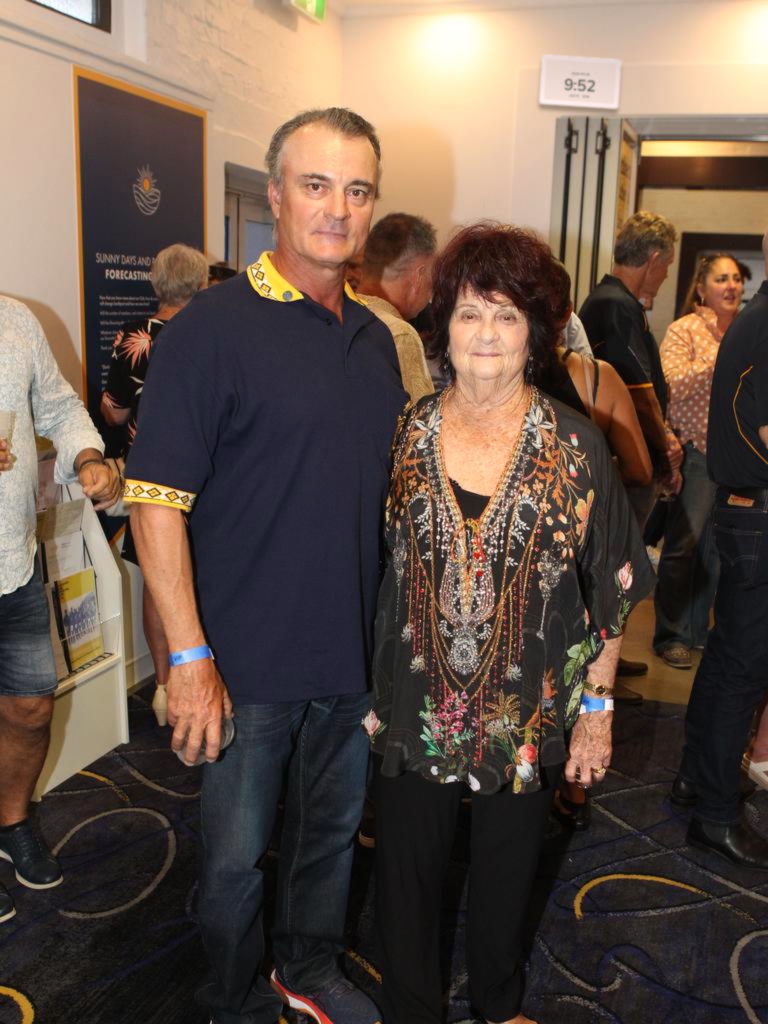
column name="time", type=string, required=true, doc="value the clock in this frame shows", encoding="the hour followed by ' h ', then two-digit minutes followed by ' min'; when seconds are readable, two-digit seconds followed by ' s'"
9 h 52 min
